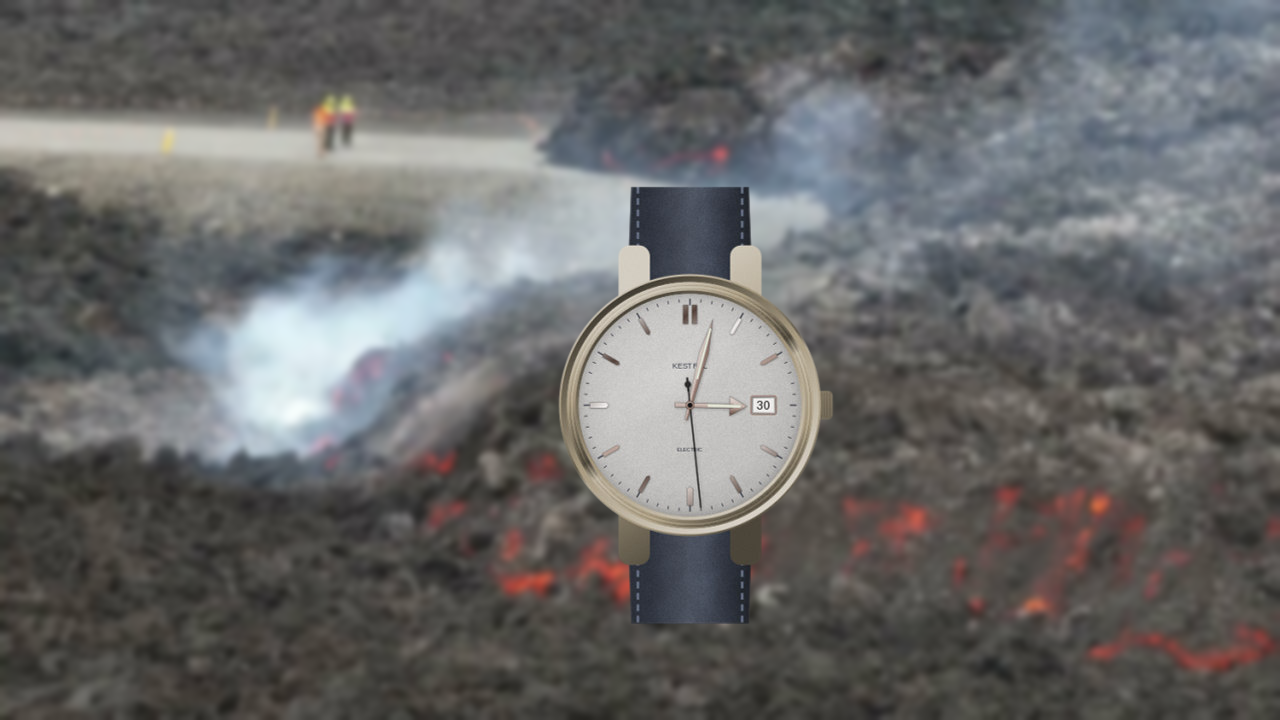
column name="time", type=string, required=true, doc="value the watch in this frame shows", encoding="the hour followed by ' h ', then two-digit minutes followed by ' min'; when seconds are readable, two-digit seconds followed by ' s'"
3 h 02 min 29 s
